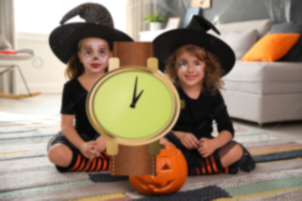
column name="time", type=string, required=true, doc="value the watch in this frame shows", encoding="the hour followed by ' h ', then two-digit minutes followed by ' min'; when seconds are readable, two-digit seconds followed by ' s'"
1 h 01 min
